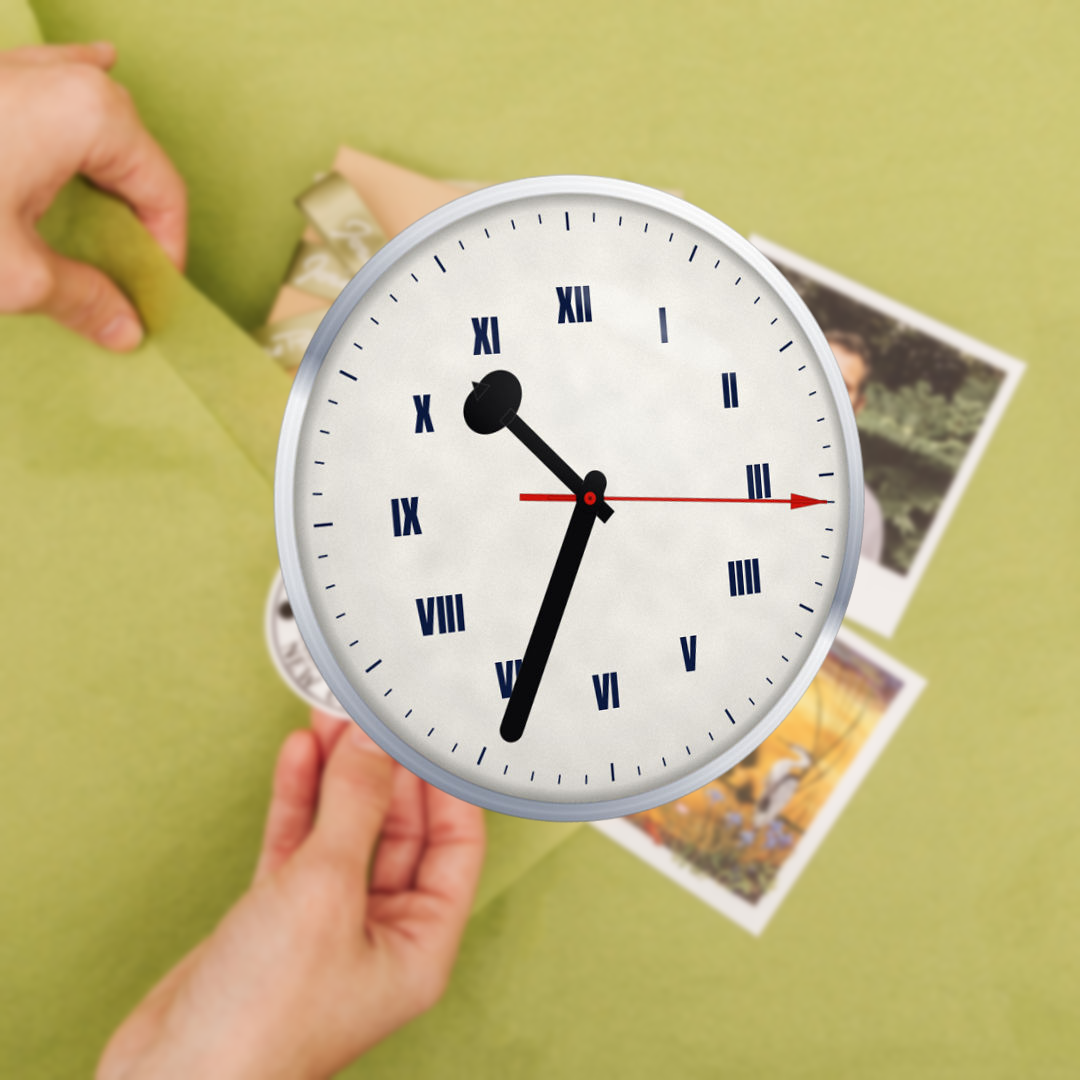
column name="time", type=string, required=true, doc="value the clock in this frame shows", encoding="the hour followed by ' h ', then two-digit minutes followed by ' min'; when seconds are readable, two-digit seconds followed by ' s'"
10 h 34 min 16 s
